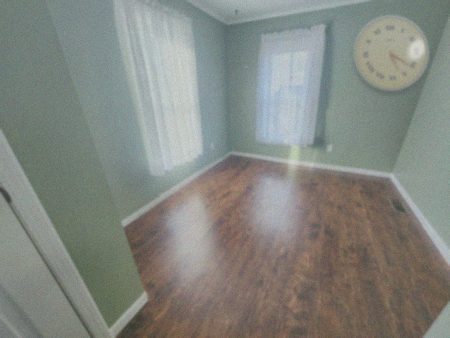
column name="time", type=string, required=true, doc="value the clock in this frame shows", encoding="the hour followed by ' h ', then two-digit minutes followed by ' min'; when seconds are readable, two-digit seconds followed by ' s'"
5 h 21 min
